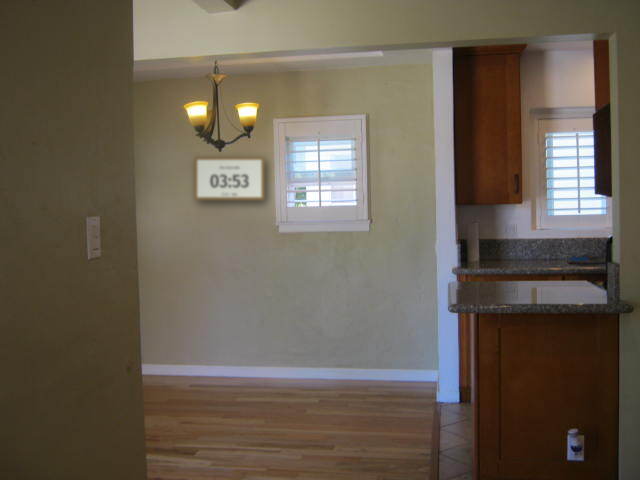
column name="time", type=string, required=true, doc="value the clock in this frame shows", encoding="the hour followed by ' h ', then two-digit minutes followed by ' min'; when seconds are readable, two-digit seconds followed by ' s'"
3 h 53 min
